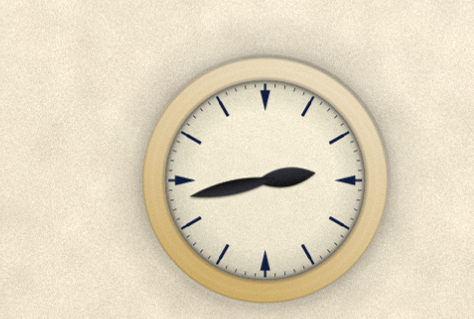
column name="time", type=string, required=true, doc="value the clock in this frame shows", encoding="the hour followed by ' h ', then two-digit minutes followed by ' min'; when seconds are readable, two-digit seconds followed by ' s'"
2 h 43 min
